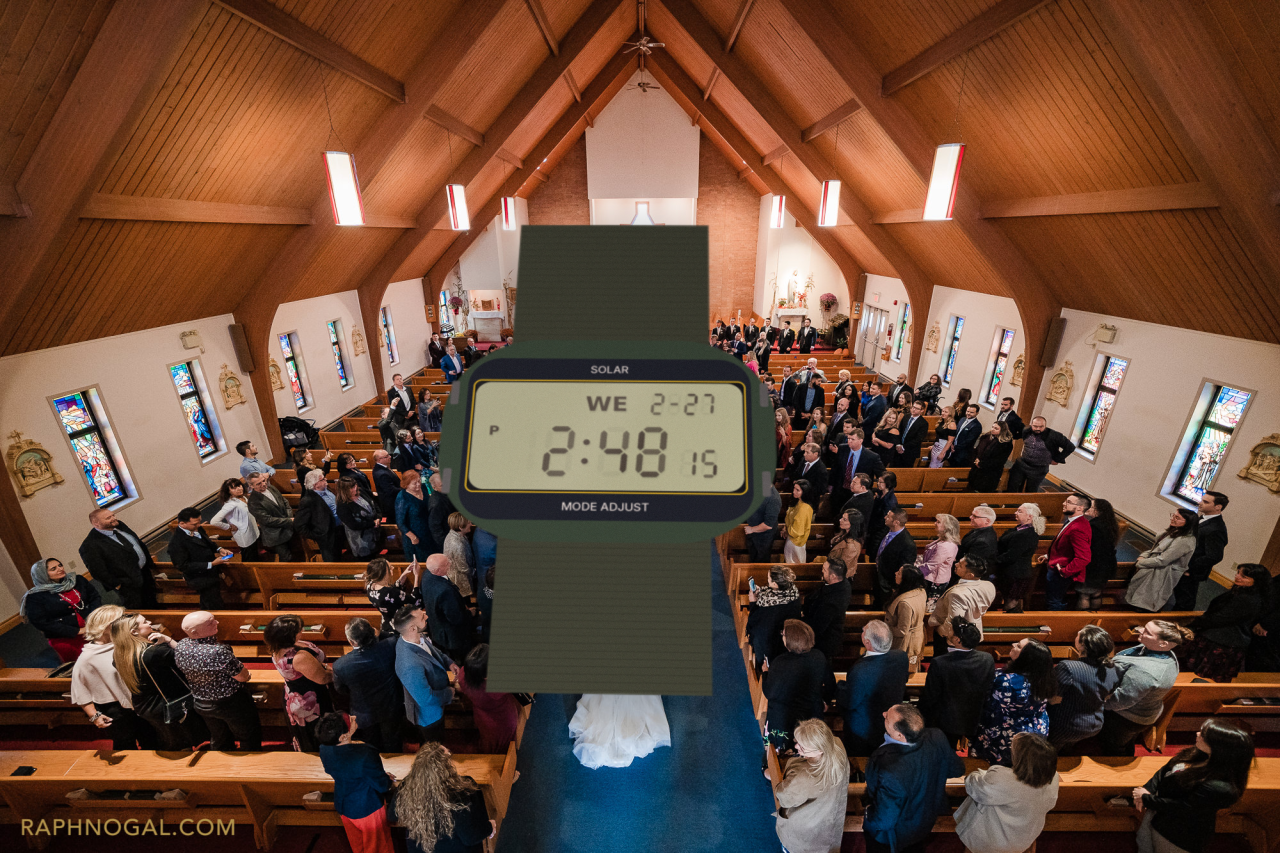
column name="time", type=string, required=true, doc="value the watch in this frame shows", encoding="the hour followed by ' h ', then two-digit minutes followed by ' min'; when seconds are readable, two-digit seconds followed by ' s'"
2 h 48 min 15 s
